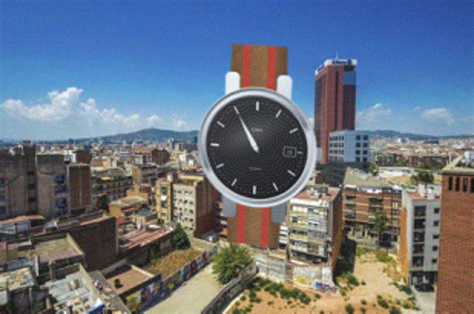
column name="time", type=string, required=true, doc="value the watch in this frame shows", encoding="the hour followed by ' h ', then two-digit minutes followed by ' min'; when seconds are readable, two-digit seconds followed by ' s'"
10 h 55 min
